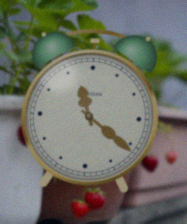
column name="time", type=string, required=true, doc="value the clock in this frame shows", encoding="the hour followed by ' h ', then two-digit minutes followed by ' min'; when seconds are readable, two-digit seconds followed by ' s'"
11 h 21 min
